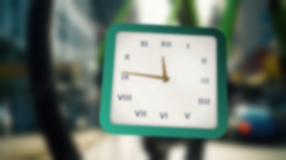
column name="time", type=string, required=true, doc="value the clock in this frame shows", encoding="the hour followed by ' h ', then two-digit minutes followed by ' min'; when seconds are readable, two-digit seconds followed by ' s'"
11 h 46 min
